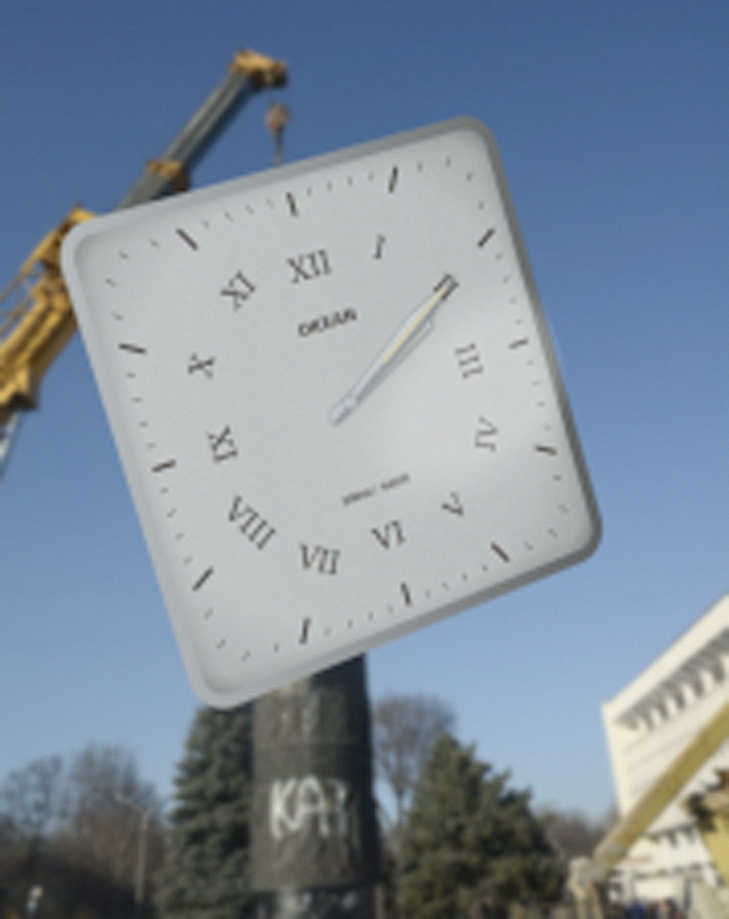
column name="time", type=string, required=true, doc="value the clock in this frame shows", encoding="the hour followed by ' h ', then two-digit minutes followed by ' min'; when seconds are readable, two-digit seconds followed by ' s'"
2 h 10 min
